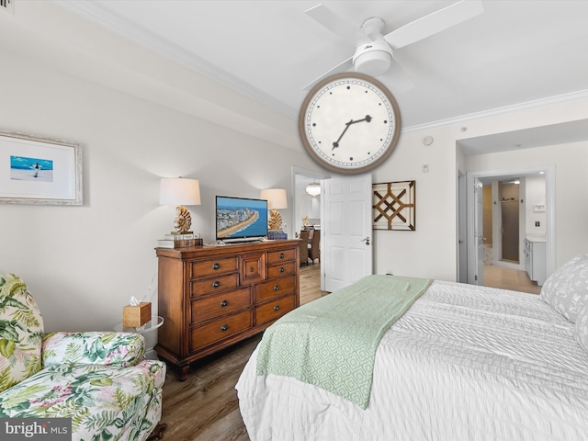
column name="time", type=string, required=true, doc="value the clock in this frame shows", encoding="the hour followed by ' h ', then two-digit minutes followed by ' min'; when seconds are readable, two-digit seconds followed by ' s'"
2 h 36 min
